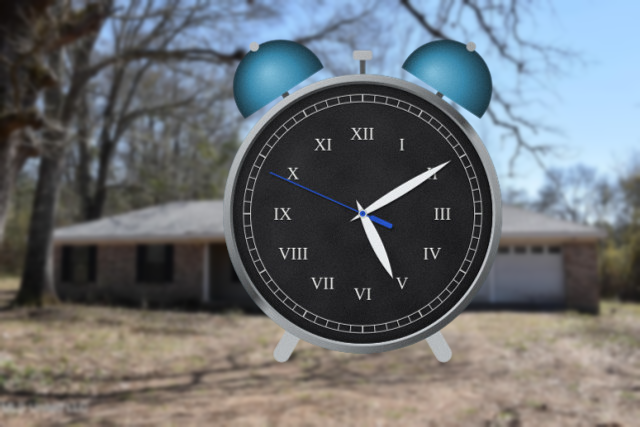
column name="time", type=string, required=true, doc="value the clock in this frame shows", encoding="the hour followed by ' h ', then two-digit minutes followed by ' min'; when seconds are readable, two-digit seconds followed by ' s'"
5 h 09 min 49 s
